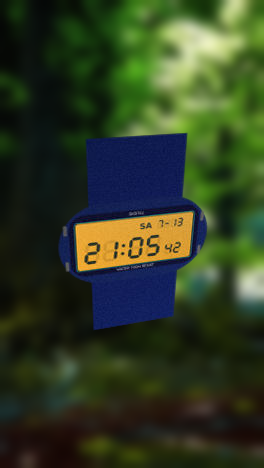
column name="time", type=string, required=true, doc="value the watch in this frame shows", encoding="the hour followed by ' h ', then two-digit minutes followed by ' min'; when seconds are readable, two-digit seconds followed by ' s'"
21 h 05 min 42 s
